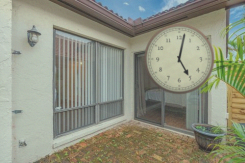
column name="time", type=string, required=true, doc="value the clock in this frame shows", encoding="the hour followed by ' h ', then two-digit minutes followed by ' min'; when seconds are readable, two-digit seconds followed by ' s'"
5 h 02 min
